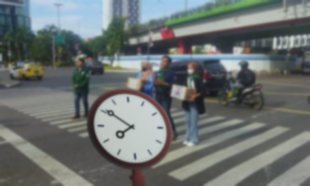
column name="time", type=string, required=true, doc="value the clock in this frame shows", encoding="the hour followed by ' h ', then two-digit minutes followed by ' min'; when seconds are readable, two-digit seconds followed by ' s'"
7 h 51 min
